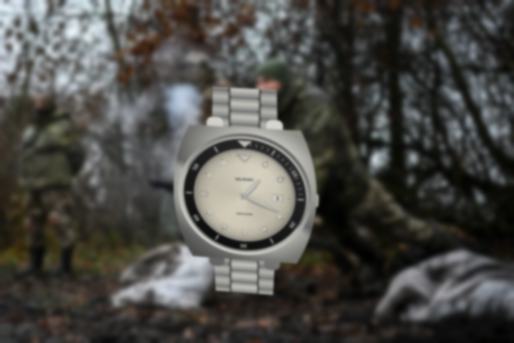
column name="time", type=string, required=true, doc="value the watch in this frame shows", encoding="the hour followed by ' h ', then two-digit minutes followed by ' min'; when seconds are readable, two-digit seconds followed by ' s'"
1 h 19 min
